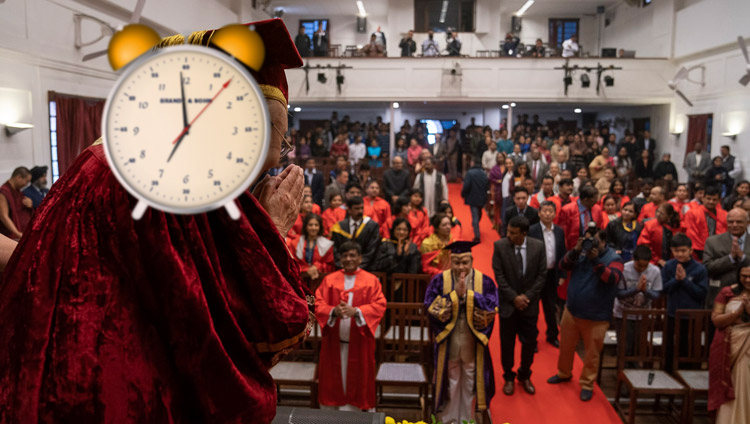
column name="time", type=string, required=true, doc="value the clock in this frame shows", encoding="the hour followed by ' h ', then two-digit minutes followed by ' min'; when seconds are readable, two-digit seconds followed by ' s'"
6 h 59 min 07 s
